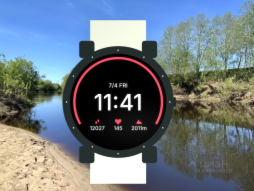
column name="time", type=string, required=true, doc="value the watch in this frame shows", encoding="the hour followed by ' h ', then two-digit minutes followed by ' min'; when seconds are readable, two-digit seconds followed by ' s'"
11 h 41 min
